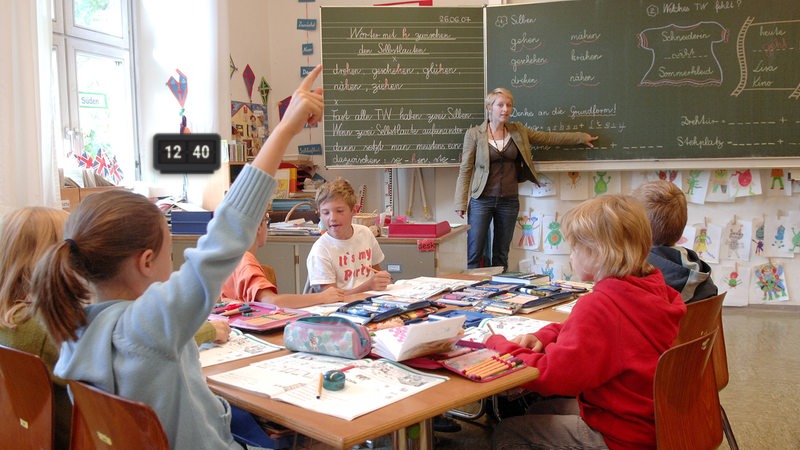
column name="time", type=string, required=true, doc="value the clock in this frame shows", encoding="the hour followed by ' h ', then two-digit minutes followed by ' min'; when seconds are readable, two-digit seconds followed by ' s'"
12 h 40 min
